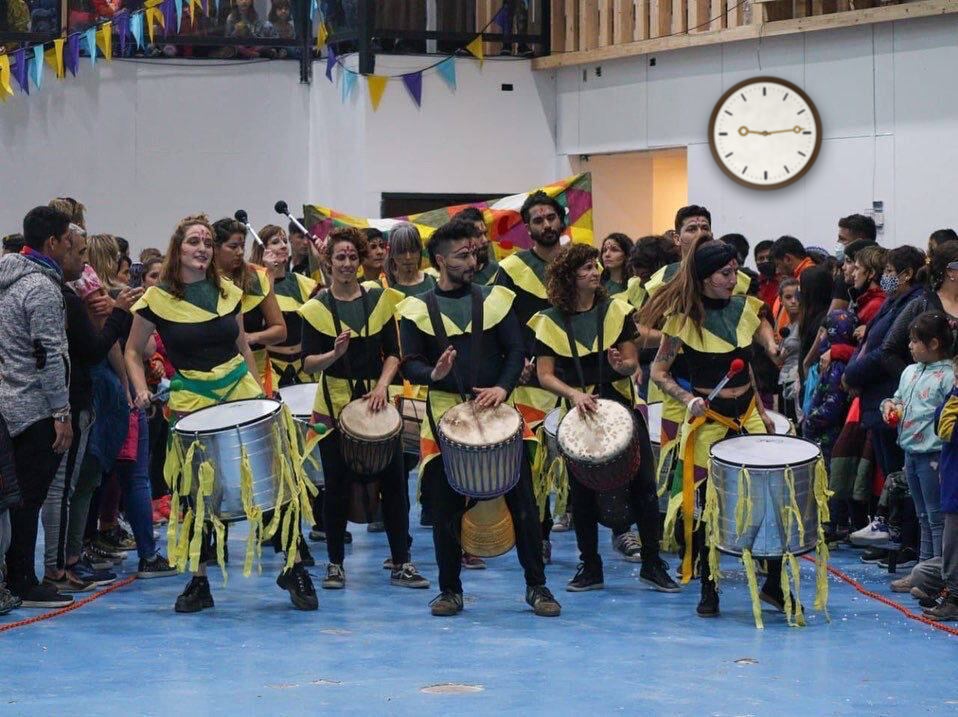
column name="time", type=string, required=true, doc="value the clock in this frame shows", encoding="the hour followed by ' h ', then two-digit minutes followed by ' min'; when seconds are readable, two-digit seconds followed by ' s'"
9 h 14 min
